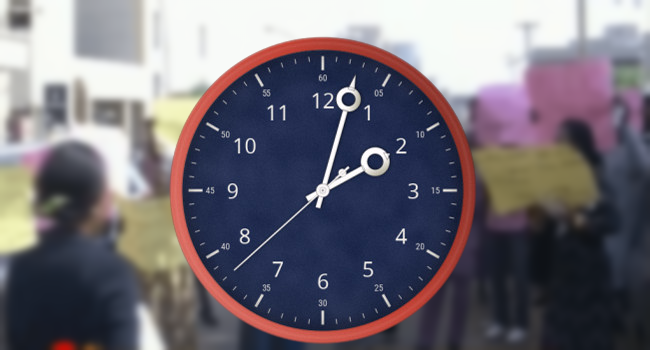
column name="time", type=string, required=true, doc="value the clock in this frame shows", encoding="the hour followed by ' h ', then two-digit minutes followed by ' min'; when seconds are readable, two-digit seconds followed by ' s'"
2 h 02 min 38 s
